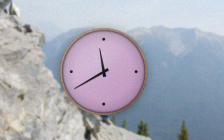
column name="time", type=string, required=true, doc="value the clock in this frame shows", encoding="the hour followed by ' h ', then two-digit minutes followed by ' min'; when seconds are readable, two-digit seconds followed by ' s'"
11 h 40 min
